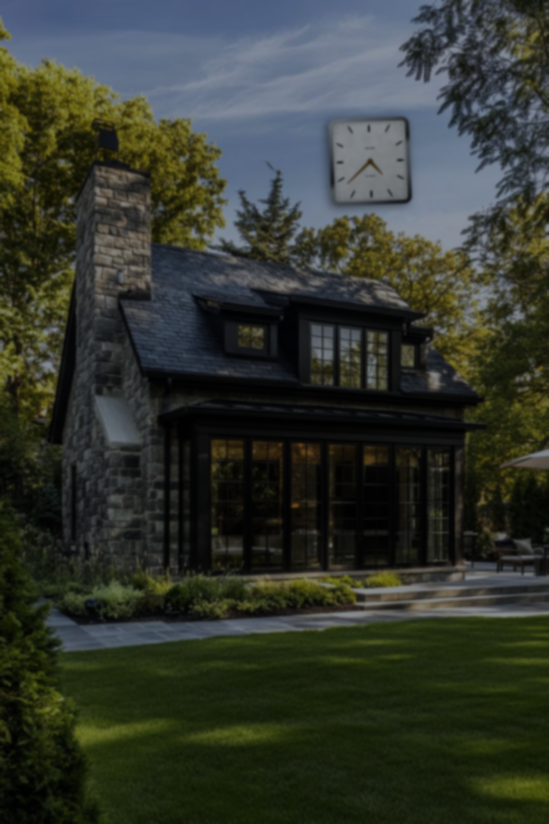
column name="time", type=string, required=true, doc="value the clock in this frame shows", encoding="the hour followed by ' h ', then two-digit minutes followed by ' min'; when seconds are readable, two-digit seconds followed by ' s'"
4 h 38 min
